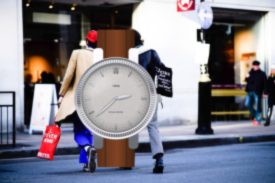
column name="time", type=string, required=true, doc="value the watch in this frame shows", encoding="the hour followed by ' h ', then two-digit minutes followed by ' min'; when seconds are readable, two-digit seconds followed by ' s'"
2 h 38 min
